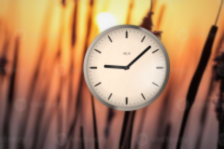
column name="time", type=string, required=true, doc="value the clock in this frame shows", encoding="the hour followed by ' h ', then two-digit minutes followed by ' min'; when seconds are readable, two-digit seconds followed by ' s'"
9 h 08 min
